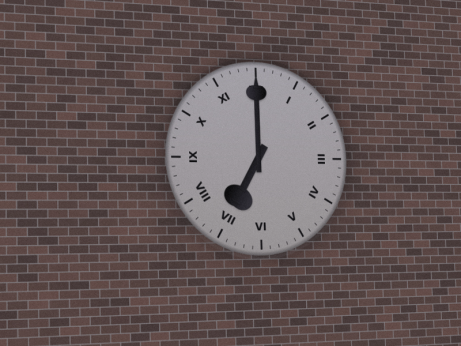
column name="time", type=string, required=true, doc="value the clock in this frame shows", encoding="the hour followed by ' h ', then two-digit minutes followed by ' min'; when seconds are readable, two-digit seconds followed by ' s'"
7 h 00 min
